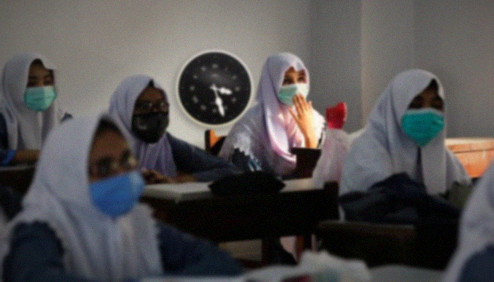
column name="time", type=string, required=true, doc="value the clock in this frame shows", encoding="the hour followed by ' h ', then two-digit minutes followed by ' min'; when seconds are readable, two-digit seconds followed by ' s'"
3 h 27 min
